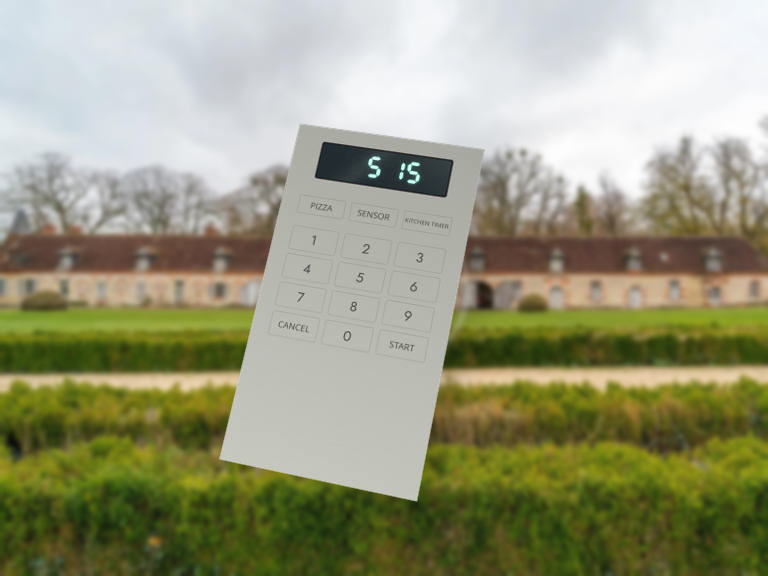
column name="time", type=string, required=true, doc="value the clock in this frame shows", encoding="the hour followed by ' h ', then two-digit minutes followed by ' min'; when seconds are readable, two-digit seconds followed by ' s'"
5 h 15 min
